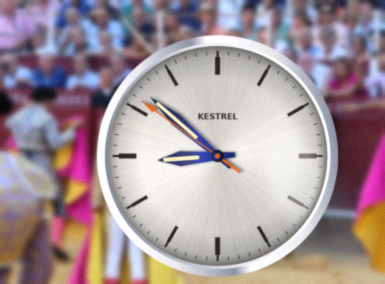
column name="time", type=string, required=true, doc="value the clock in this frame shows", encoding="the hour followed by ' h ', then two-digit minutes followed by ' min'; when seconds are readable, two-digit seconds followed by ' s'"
8 h 51 min 51 s
